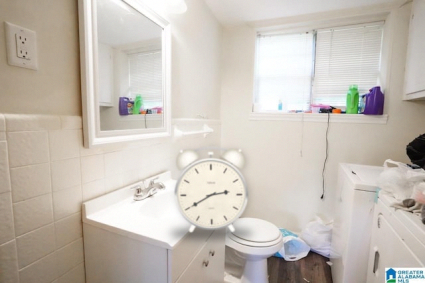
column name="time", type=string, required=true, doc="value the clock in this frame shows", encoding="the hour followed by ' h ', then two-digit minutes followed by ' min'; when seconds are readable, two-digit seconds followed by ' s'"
2 h 40 min
